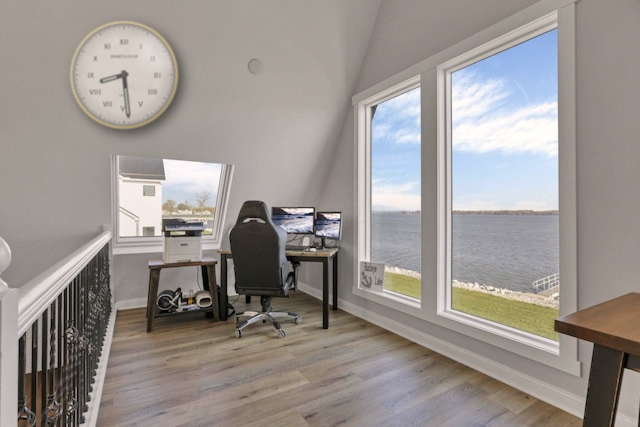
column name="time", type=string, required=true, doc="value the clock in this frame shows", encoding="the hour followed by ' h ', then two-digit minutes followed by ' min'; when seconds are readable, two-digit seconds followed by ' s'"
8 h 29 min
